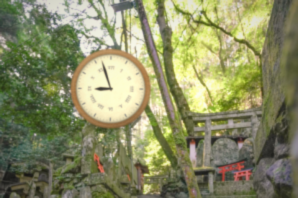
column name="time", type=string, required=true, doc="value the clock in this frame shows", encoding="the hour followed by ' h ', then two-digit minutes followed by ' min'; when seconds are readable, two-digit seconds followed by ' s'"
8 h 57 min
